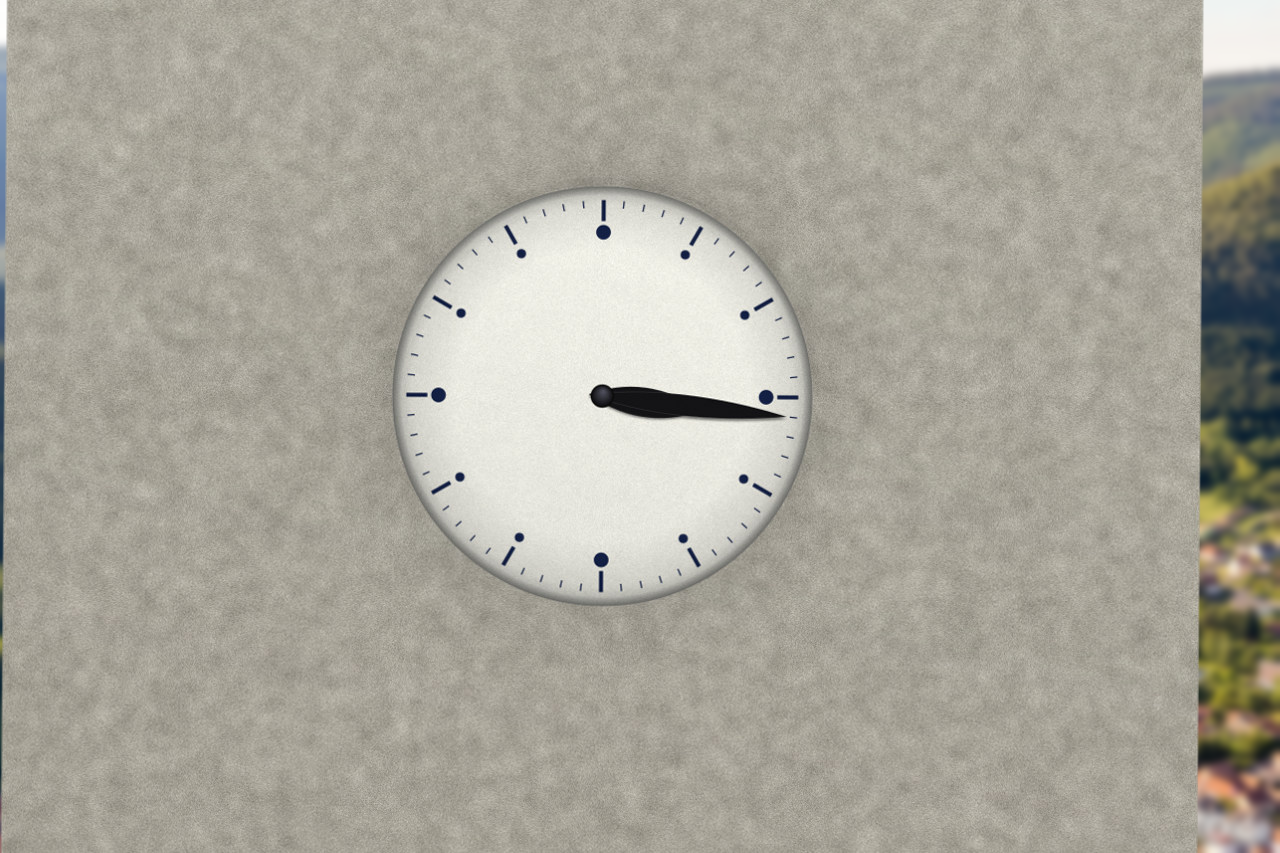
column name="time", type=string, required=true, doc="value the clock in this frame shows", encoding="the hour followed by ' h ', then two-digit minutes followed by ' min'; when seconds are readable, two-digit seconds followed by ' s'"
3 h 16 min
